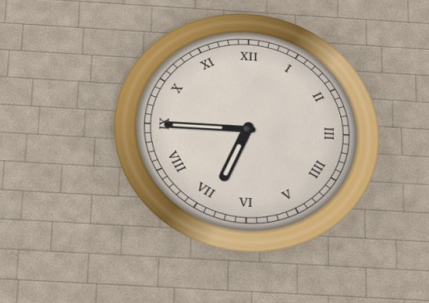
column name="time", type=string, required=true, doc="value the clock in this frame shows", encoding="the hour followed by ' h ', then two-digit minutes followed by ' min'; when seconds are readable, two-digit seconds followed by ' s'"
6 h 45 min
